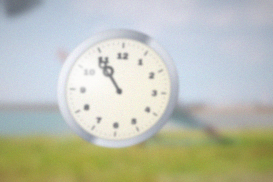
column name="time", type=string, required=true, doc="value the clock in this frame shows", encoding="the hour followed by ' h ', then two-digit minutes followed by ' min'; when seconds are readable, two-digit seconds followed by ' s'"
10 h 54 min
